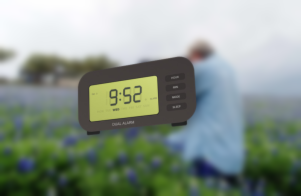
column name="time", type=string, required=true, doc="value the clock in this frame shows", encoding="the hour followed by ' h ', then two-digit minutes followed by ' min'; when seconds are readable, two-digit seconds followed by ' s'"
9 h 52 min
